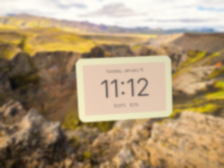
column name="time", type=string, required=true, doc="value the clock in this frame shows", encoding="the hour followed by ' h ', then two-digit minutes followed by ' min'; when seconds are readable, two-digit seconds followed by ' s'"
11 h 12 min
